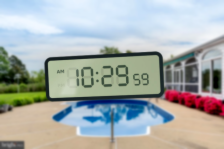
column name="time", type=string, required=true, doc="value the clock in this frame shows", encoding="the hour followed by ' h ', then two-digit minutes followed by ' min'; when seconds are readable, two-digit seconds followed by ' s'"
10 h 29 min 59 s
